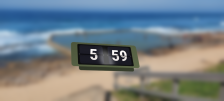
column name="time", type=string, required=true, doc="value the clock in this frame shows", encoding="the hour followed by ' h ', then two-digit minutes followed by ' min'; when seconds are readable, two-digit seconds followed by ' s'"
5 h 59 min
